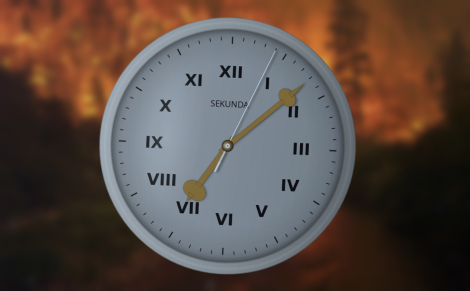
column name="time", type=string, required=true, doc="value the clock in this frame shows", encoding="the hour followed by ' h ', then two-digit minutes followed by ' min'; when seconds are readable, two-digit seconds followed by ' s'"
7 h 08 min 04 s
